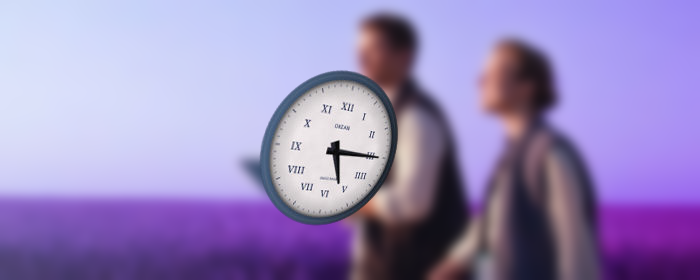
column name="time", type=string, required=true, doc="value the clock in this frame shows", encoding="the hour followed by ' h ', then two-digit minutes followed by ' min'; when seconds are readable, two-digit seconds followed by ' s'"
5 h 15 min
